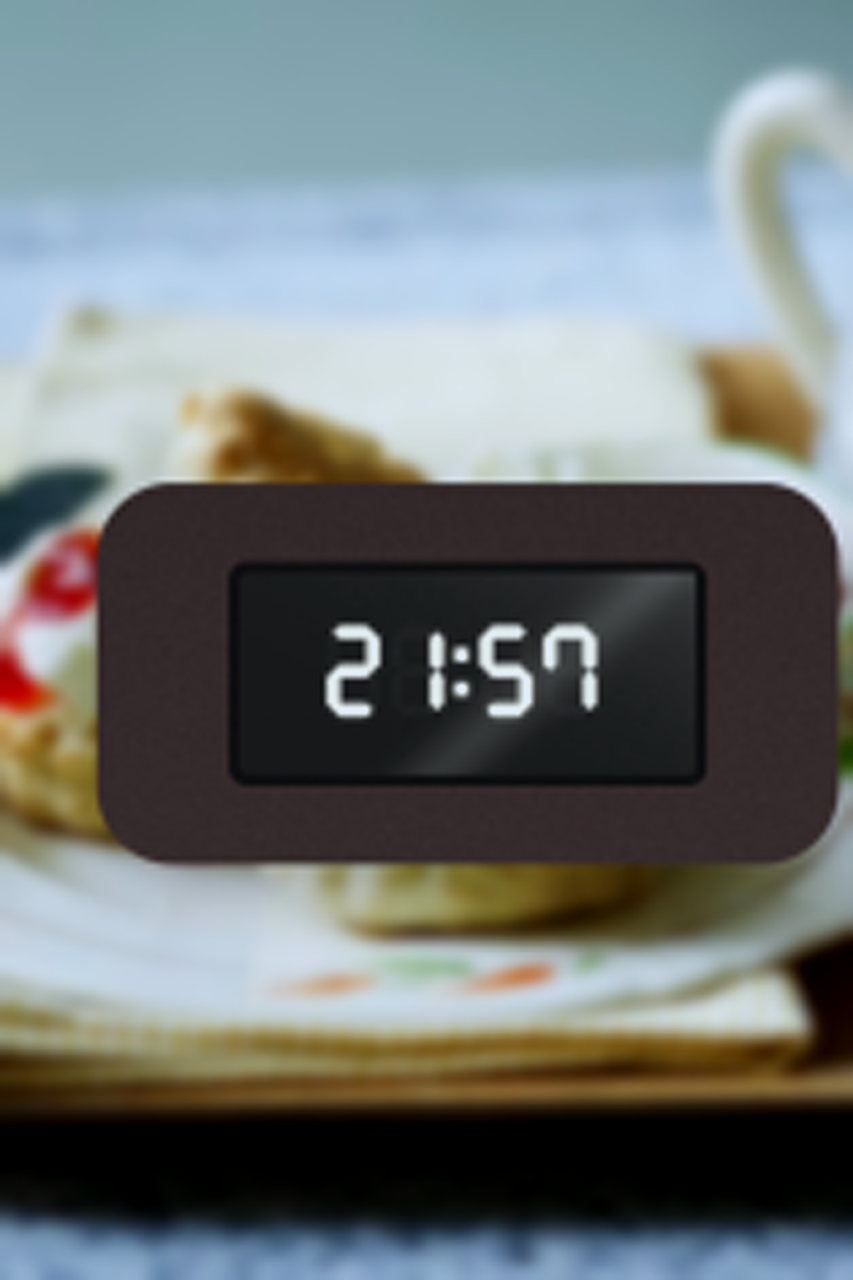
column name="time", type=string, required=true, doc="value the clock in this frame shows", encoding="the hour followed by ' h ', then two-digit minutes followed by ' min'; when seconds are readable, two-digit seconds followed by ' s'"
21 h 57 min
